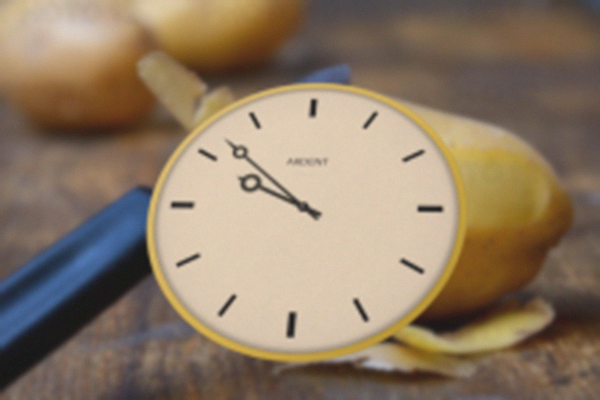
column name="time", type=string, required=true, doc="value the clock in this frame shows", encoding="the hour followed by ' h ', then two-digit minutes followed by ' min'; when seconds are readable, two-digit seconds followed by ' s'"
9 h 52 min
